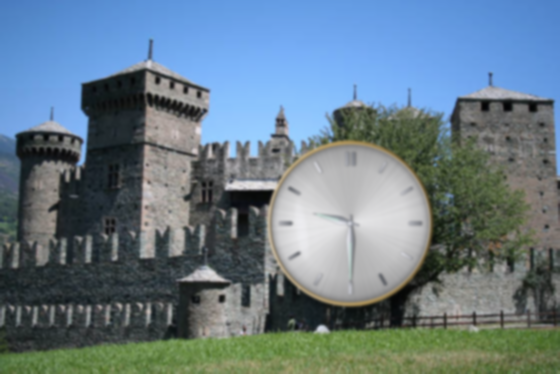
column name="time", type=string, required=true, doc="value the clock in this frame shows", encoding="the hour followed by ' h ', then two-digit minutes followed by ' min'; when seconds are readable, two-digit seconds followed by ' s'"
9 h 30 min
